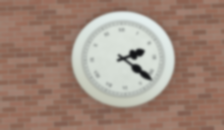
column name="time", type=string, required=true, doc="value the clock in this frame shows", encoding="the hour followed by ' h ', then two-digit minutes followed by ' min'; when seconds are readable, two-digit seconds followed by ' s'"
2 h 22 min
